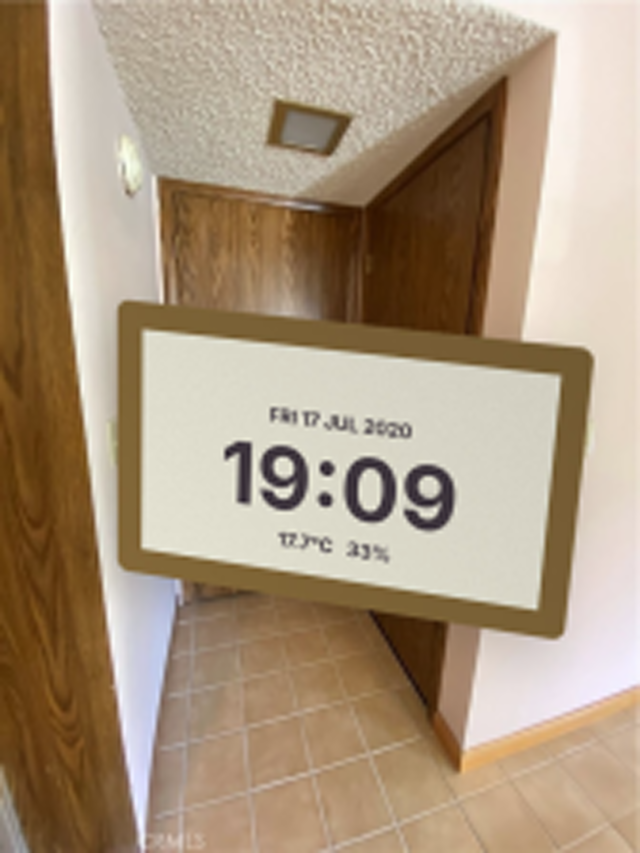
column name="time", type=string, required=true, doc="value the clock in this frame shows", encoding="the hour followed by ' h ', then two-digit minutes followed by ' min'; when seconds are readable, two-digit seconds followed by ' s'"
19 h 09 min
